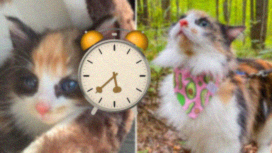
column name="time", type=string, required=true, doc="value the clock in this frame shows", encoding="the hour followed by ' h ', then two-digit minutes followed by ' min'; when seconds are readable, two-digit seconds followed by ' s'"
5 h 38 min
